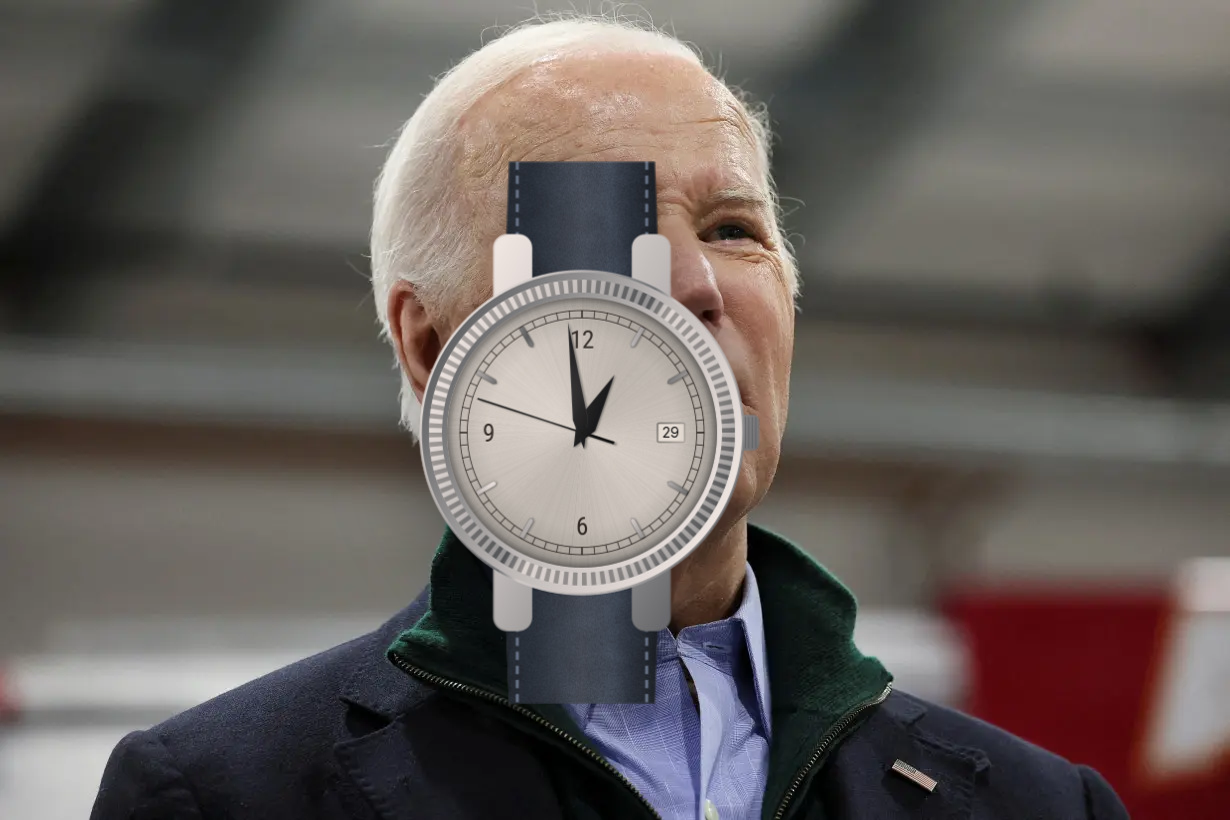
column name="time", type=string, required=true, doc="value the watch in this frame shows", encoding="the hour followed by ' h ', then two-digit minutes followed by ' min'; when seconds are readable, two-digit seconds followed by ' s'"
12 h 58 min 48 s
